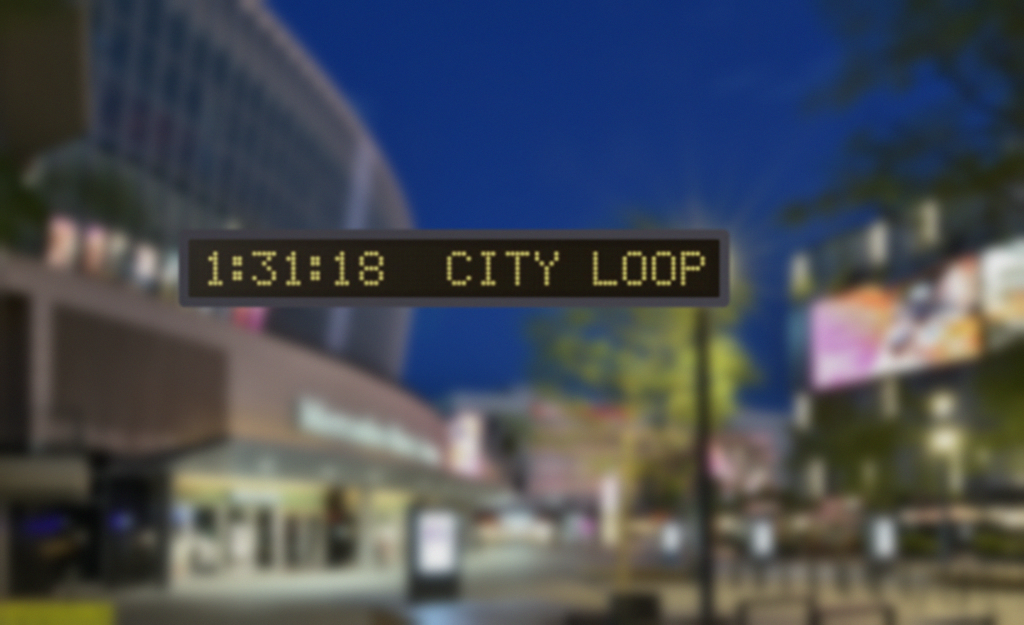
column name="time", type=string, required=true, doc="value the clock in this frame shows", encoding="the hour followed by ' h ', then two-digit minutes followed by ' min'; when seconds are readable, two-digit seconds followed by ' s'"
1 h 31 min 18 s
